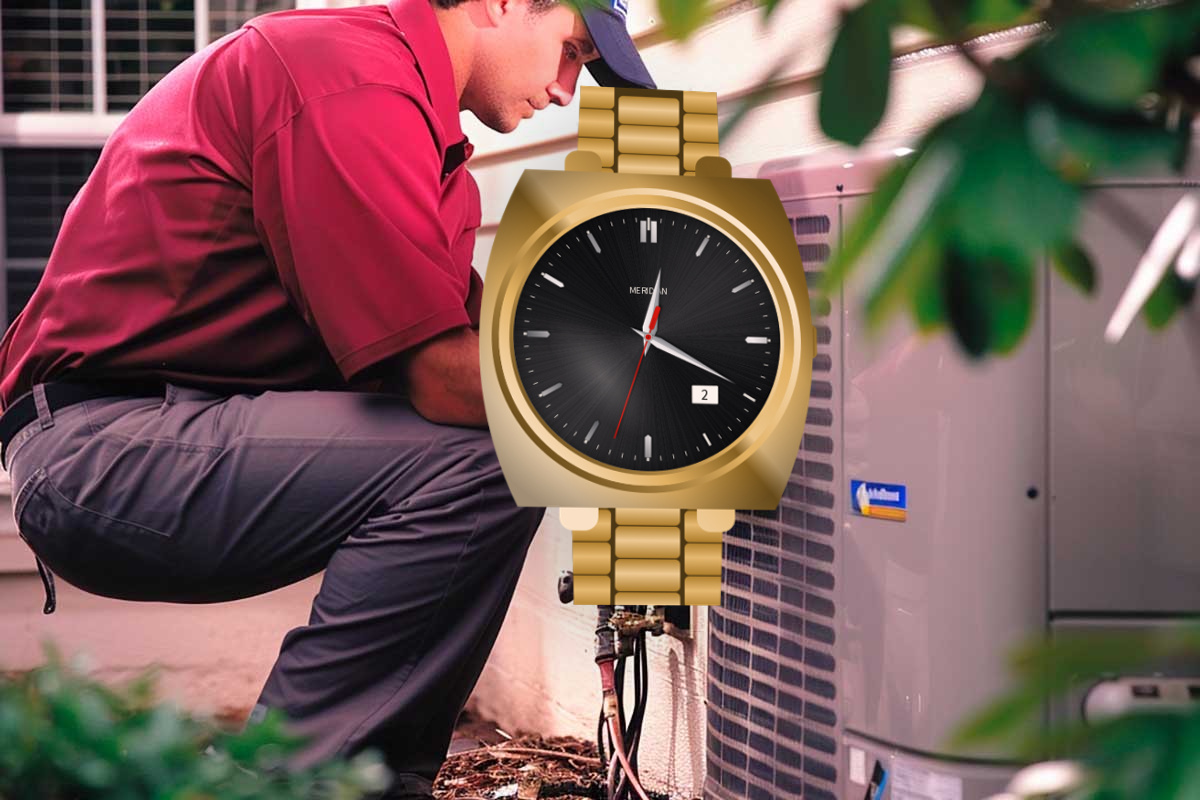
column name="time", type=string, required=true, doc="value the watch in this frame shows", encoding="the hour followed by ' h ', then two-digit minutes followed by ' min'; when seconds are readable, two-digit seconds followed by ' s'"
12 h 19 min 33 s
